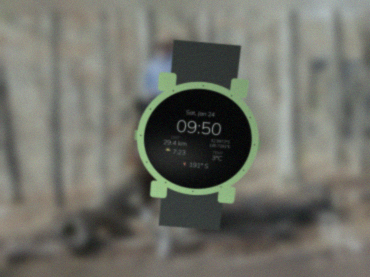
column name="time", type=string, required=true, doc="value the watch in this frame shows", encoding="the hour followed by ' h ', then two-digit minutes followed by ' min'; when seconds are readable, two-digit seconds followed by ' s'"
9 h 50 min
